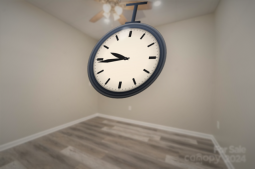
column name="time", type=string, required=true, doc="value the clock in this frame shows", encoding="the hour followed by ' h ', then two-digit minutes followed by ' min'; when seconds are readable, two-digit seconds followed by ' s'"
9 h 44 min
